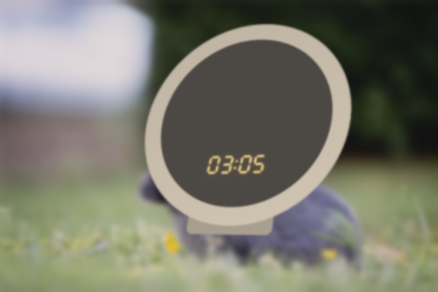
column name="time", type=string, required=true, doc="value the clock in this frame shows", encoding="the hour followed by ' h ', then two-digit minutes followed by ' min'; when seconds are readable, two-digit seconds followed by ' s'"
3 h 05 min
